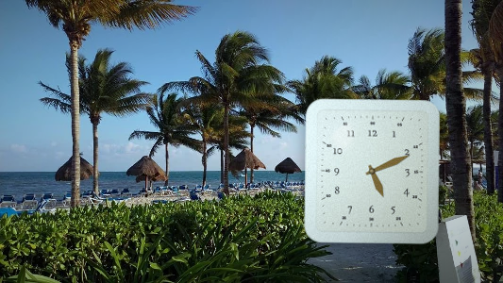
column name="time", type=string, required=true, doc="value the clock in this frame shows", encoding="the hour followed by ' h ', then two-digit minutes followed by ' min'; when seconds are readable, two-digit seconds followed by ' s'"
5 h 11 min
